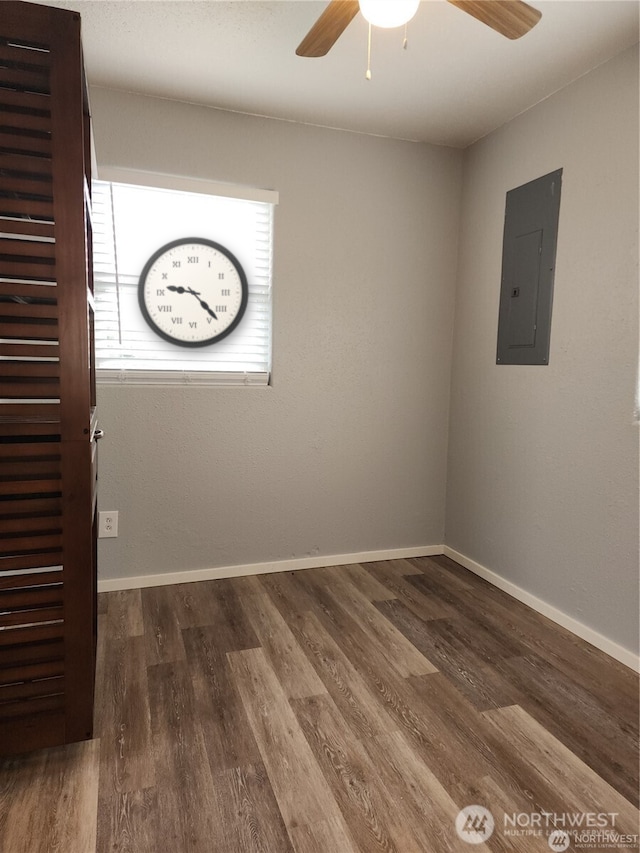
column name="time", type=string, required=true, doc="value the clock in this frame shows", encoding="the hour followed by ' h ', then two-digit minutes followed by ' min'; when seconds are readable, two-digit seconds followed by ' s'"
9 h 23 min
